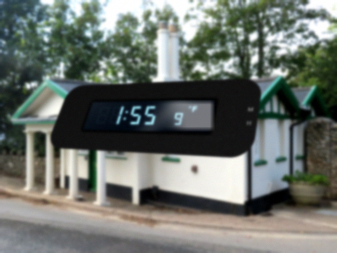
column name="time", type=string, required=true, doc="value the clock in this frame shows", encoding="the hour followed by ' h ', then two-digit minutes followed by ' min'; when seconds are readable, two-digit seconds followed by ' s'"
1 h 55 min
